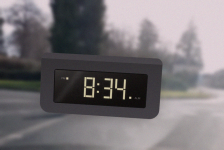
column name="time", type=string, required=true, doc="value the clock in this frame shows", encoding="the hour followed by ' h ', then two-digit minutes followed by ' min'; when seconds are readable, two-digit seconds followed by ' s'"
8 h 34 min
